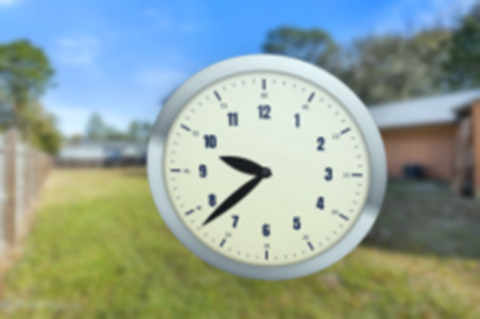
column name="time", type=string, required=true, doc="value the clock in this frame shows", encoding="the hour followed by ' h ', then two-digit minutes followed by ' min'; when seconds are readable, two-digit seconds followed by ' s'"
9 h 38 min
